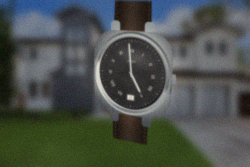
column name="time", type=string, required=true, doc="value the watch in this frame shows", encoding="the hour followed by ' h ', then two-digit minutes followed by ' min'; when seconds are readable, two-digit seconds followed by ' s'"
4 h 59 min
